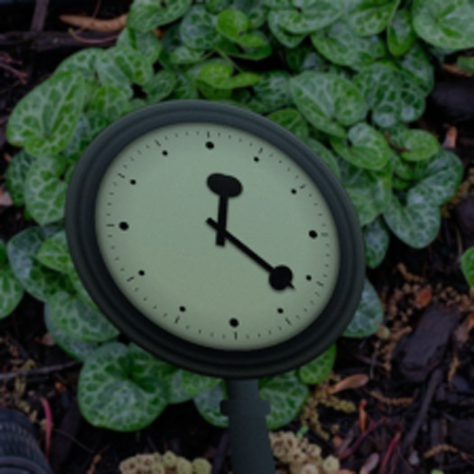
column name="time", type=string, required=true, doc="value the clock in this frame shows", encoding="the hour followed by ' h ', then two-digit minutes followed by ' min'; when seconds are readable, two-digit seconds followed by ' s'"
12 h 22 min
